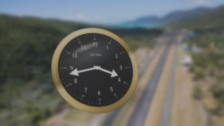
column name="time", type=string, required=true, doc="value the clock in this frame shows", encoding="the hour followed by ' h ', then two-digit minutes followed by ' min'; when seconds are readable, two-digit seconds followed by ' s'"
3 h 43 min
